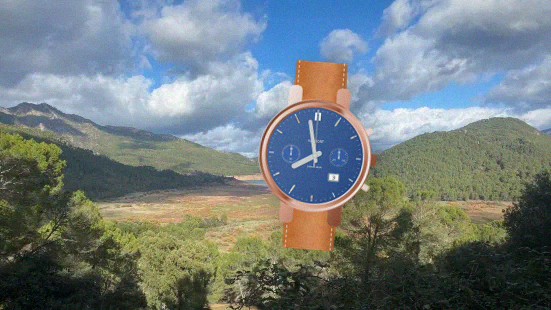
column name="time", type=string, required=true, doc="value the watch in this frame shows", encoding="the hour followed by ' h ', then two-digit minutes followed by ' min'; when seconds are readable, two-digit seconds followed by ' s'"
7 h 58 min
